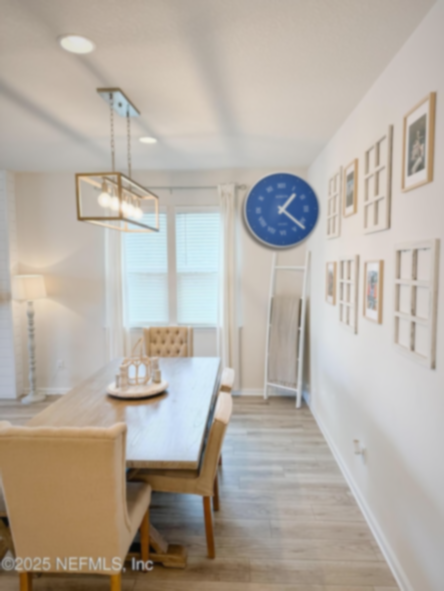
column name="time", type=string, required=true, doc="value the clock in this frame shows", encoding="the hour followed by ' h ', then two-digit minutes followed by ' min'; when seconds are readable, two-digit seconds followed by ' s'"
1 h 22 min
